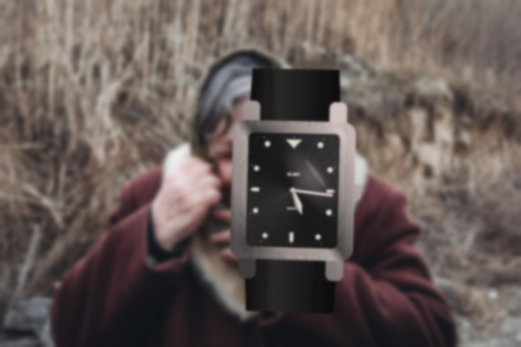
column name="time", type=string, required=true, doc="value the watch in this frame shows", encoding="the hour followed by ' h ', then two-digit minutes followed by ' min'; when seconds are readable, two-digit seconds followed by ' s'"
5 h 16 min
